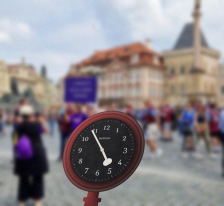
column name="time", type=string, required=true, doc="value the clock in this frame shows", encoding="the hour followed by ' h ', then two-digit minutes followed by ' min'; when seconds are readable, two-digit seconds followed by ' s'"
4 h 54 min
